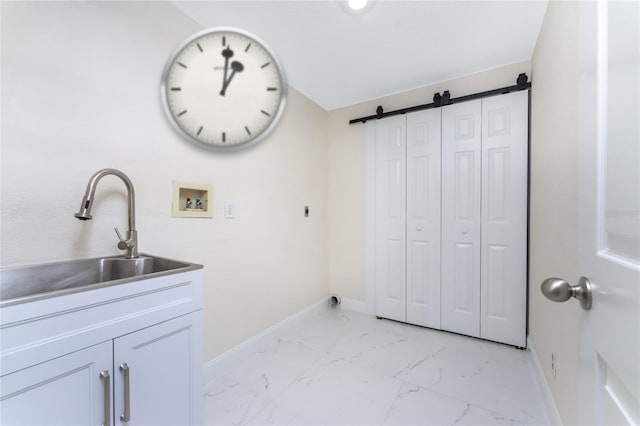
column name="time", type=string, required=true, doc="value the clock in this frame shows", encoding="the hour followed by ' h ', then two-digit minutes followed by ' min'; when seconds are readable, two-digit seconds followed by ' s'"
1 h 01 min
